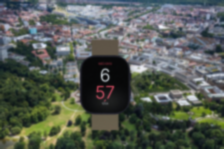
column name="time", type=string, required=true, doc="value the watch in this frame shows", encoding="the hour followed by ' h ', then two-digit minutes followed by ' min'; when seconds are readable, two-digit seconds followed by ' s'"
6 h 57 min
